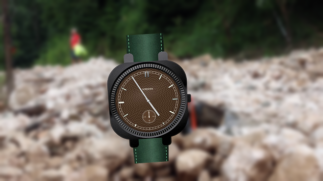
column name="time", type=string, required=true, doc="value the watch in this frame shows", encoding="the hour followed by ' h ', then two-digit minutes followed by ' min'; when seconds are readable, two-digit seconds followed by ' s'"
4 h 55 min
